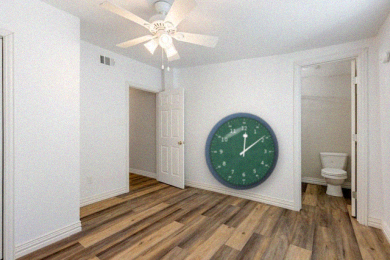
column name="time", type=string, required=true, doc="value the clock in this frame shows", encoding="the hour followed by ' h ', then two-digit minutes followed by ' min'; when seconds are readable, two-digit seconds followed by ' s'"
12 h 09 min
